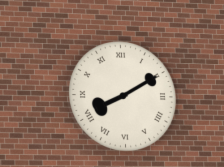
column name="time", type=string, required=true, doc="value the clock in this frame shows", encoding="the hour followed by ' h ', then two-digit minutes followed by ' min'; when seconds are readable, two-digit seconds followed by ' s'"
8 h 10 min
